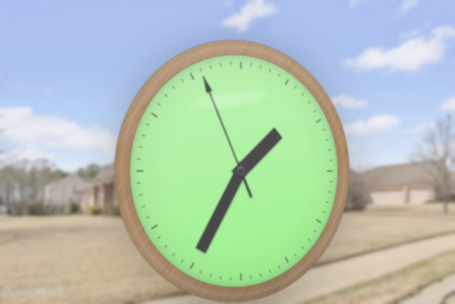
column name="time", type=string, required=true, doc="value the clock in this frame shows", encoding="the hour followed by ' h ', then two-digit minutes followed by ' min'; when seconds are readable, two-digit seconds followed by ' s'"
1 h 34 min 56 s
